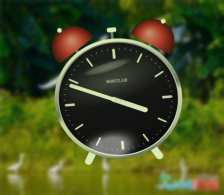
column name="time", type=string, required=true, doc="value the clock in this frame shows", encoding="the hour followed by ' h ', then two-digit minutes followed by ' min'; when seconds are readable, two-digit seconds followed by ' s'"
3 h 49 min
